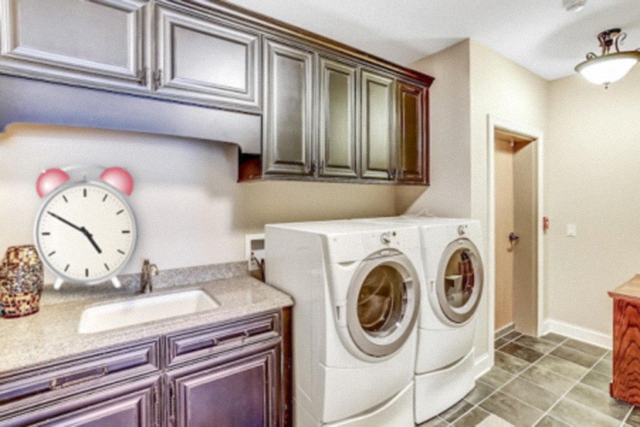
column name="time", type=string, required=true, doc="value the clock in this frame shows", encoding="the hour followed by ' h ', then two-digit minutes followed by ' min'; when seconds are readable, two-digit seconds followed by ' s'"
4 h 50 min
